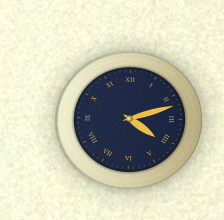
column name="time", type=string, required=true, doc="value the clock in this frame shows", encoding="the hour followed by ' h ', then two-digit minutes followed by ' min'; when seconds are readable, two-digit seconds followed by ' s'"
4 h 12 min
